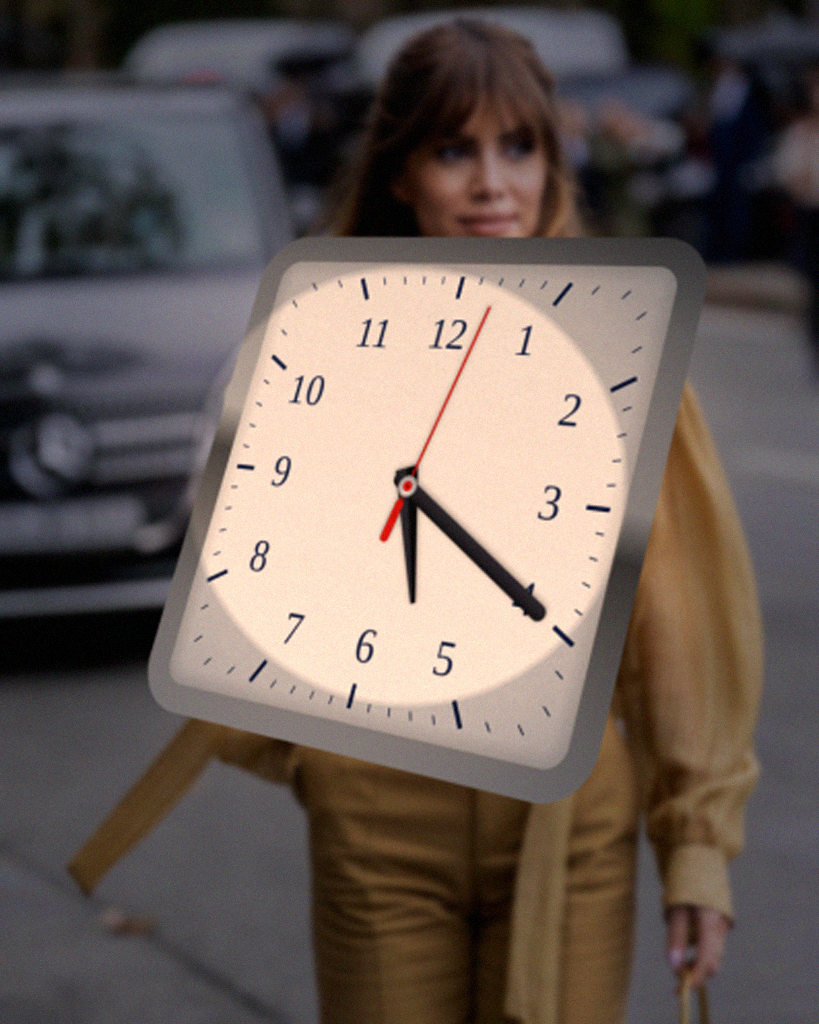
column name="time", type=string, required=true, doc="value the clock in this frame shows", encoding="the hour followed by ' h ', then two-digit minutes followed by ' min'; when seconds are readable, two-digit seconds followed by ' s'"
5 h 20 min 02 s
